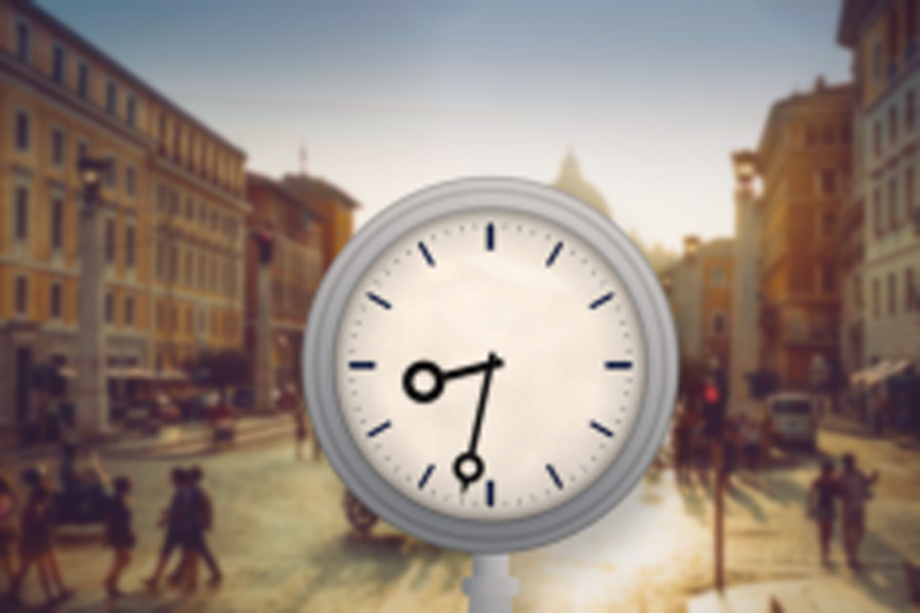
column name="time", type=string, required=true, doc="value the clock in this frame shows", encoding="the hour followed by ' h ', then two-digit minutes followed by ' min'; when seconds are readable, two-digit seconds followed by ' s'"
8 h 32 min
